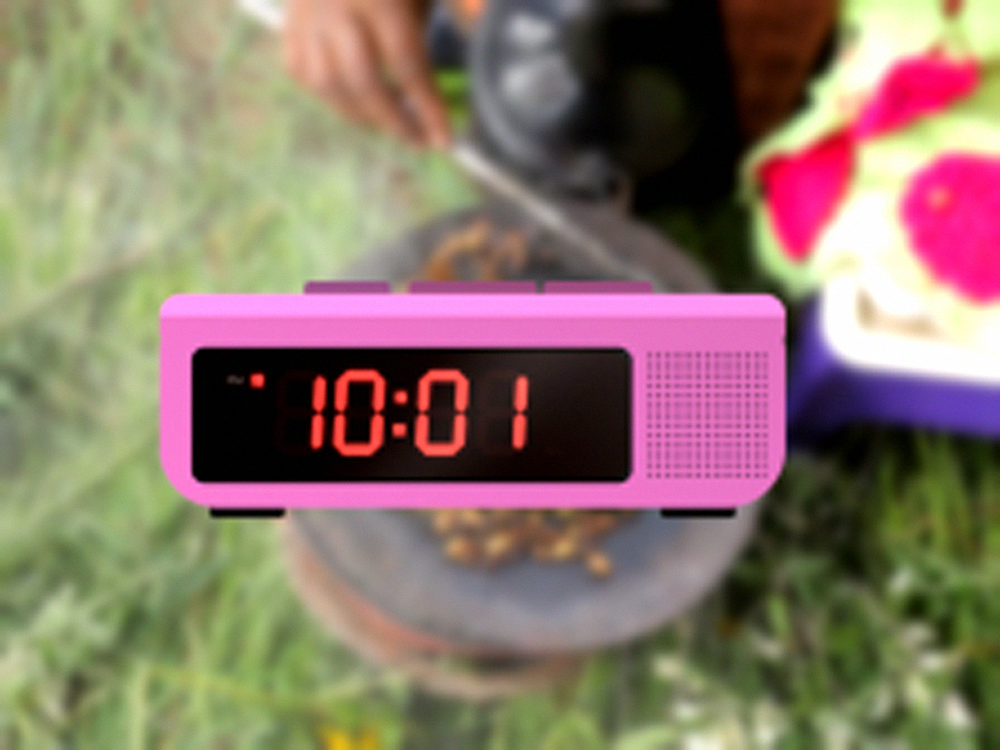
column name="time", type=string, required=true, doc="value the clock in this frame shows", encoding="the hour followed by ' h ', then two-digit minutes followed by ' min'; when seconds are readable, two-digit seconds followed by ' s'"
10 h 01 min
